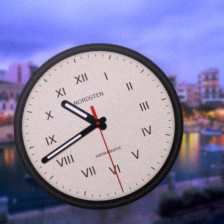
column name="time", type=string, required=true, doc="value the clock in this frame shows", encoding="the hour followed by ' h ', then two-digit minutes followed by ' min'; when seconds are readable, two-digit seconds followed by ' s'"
10 h 42 min 30 s
